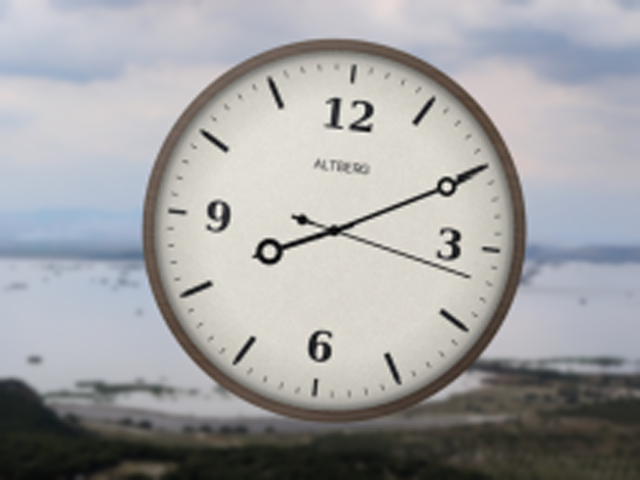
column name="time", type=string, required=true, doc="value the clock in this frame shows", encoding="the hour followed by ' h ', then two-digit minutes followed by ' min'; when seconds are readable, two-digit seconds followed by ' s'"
8 h 10 min 17 s
